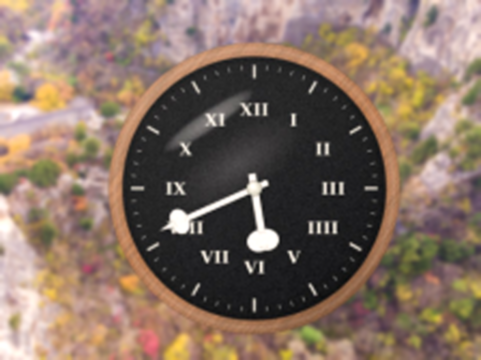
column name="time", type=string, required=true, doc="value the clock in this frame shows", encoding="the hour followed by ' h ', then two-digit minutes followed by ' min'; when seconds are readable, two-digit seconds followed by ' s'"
5 h 41 min
